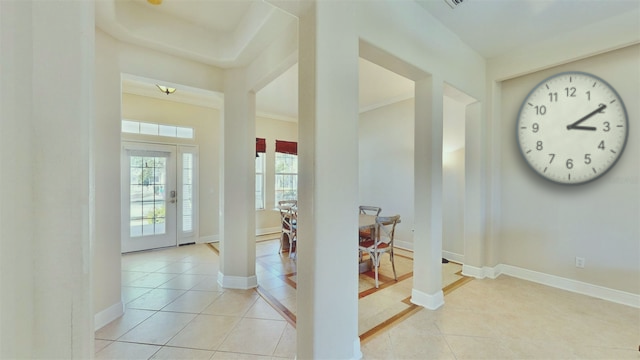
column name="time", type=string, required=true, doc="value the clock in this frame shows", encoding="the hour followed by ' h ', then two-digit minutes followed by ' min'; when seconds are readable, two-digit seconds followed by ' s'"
3 h 10 min
